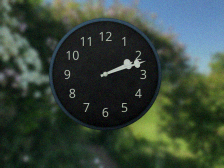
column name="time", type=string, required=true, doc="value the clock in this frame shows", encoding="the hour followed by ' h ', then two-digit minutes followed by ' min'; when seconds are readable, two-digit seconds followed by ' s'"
2 h 12 min
